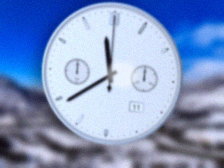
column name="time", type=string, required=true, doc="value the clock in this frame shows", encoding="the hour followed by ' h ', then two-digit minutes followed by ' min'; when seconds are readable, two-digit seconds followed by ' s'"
11 h 39 min
